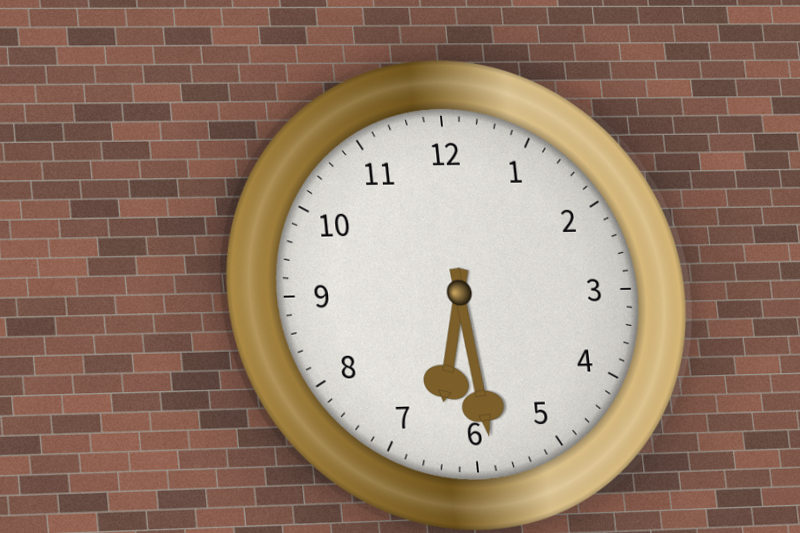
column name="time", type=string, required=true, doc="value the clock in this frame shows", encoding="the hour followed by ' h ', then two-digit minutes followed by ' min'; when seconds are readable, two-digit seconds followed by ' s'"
6 h 29 min
